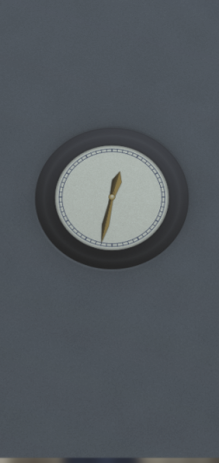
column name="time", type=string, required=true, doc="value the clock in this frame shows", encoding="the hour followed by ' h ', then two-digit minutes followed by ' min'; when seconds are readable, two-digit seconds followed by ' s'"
12 h 32 min
